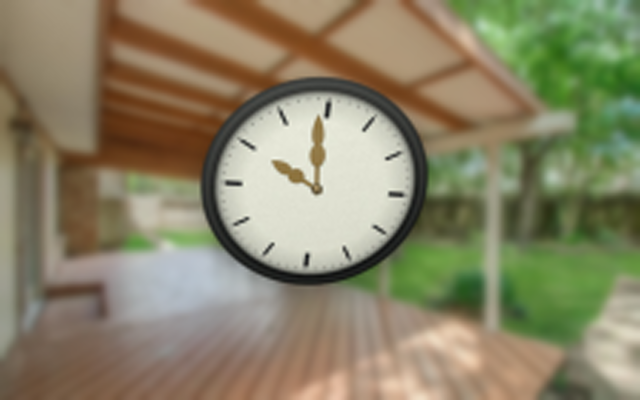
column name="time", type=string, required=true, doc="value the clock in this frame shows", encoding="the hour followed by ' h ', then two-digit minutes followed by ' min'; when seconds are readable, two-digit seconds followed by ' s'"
9 h 59 min
